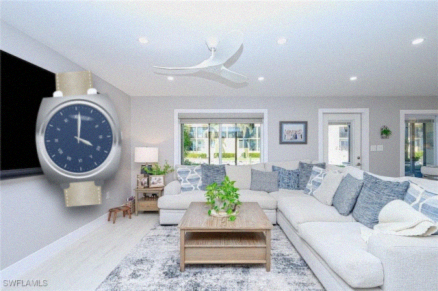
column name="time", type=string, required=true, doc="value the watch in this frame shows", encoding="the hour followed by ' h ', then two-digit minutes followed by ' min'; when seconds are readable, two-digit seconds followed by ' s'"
4 h 01 min
